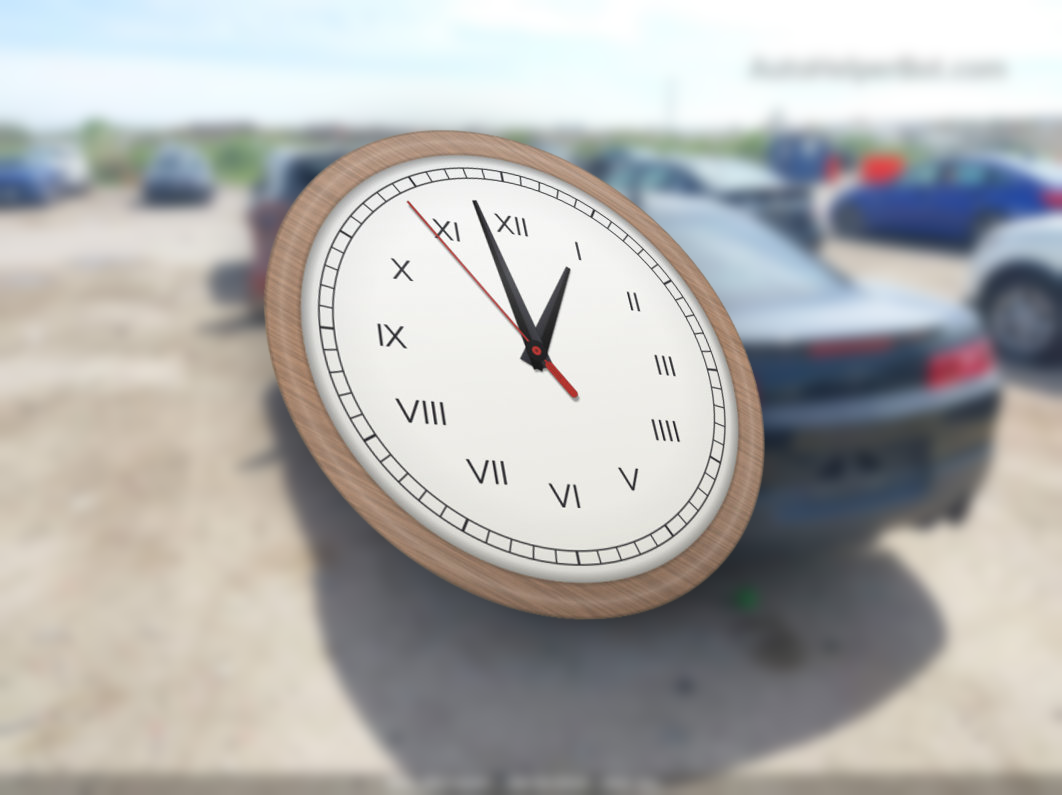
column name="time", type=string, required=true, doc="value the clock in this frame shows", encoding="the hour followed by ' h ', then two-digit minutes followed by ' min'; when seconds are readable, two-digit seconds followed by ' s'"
12 h 57 min 54 s
